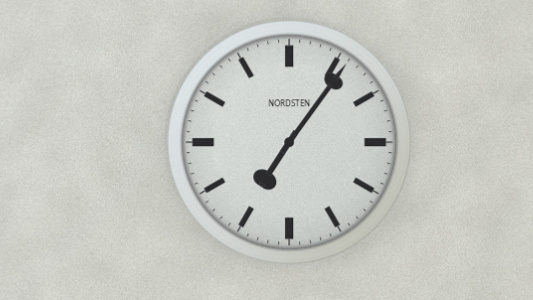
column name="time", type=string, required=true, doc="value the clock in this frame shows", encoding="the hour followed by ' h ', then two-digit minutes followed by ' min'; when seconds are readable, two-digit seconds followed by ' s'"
7 h 06 min
